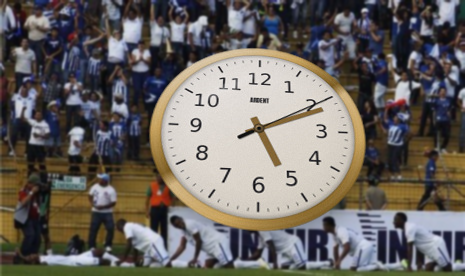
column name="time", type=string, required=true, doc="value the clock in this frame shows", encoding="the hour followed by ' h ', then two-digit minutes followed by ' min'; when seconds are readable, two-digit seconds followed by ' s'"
5 h 11 min 10 s
